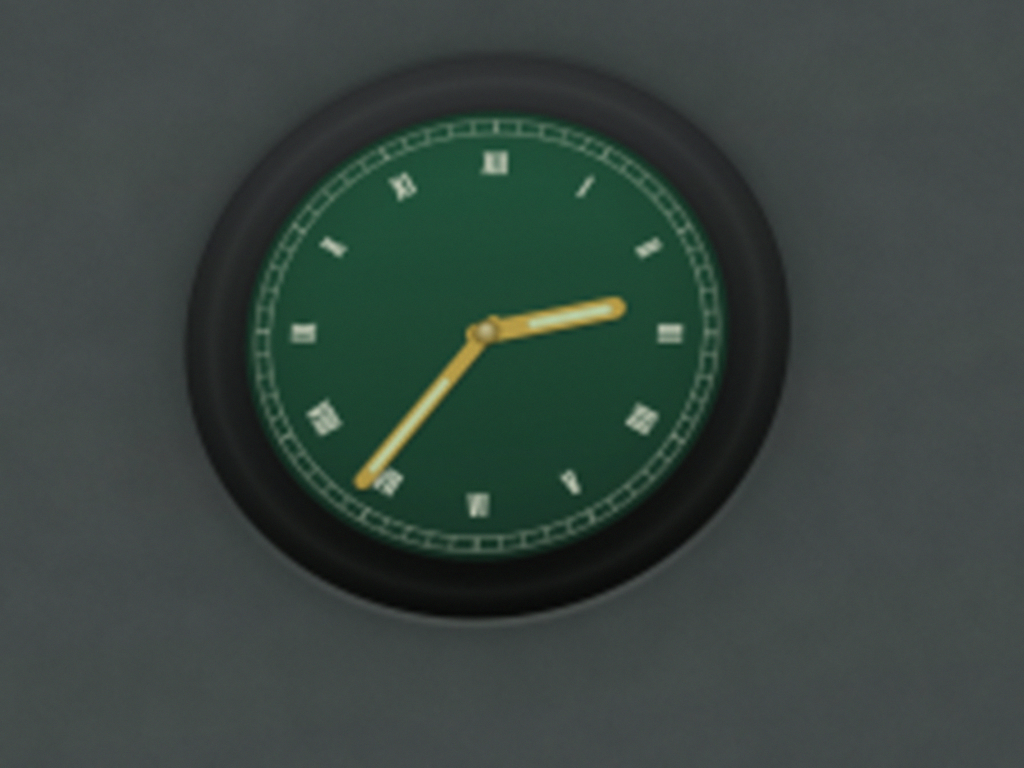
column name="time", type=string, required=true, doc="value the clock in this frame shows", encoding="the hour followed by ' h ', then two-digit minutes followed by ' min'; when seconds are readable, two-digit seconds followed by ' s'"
2 h 36 min
